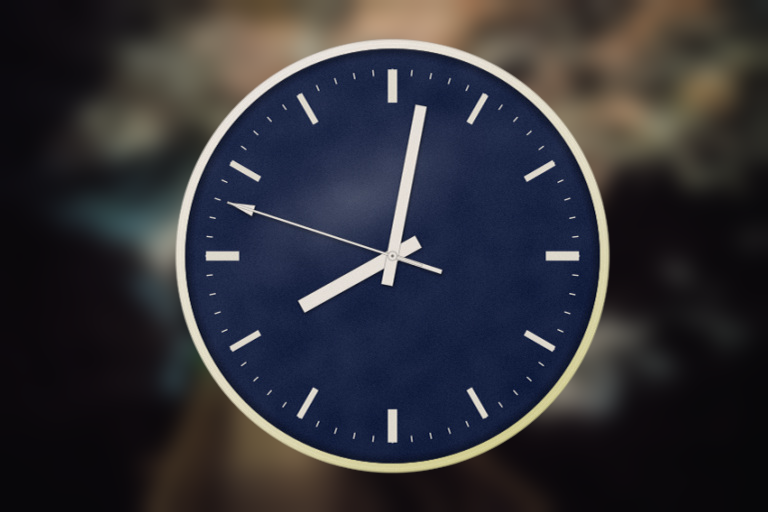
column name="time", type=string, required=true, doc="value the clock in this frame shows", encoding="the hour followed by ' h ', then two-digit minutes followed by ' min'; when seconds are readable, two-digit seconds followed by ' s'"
8 h 01 min 48 s
